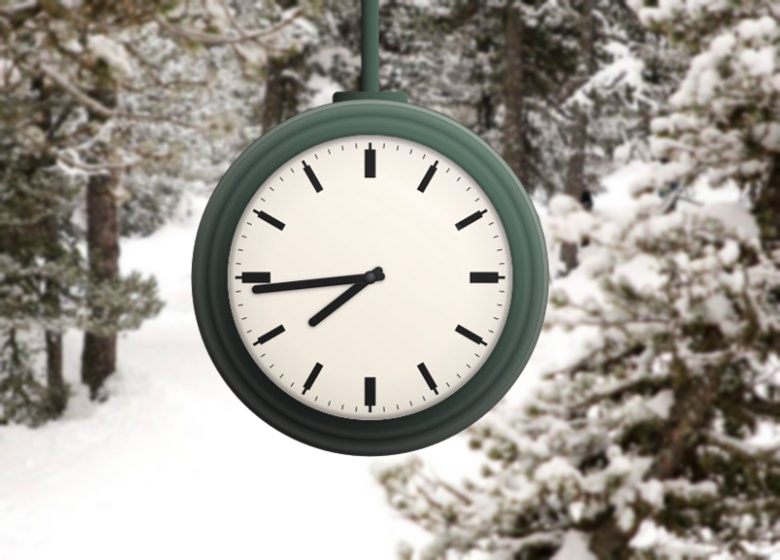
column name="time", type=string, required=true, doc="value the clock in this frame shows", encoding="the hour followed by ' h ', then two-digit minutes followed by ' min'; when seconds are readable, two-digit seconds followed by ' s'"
7 h 44 min
